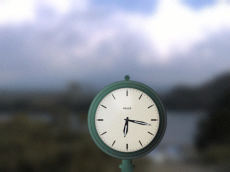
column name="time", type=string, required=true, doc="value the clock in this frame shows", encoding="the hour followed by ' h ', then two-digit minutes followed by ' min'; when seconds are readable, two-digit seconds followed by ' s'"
6 h 17 min
